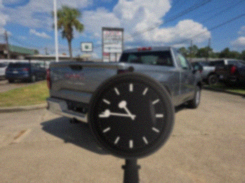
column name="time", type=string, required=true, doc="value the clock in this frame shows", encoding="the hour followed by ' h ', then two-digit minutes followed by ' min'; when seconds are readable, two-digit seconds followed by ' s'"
10 h 46 min
